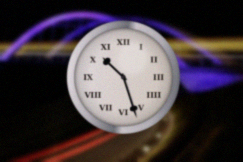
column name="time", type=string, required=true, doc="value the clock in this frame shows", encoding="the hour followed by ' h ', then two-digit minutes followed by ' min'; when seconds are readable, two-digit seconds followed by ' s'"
10 h 27 min
